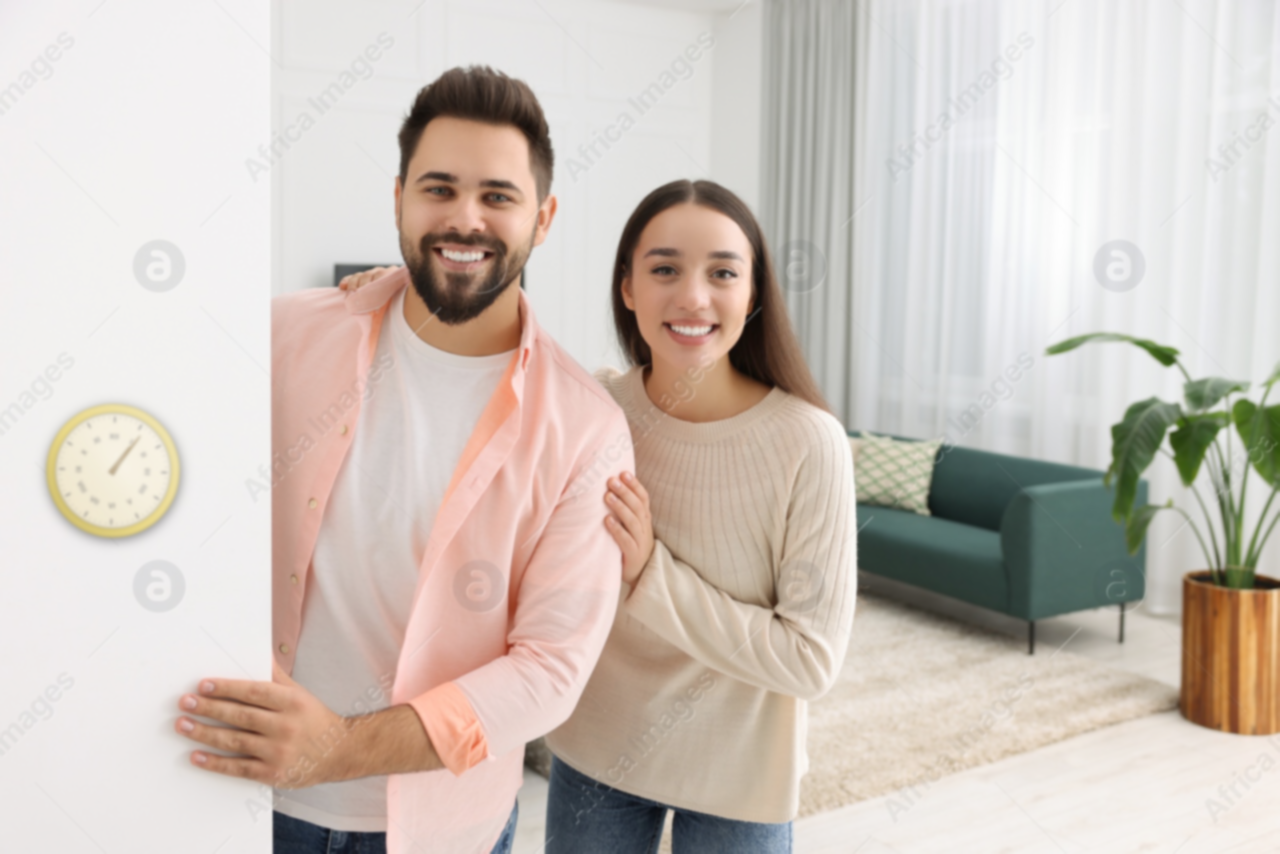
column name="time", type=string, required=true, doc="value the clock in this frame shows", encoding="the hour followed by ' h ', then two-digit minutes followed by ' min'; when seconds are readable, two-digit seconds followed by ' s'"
1 h 06 min
